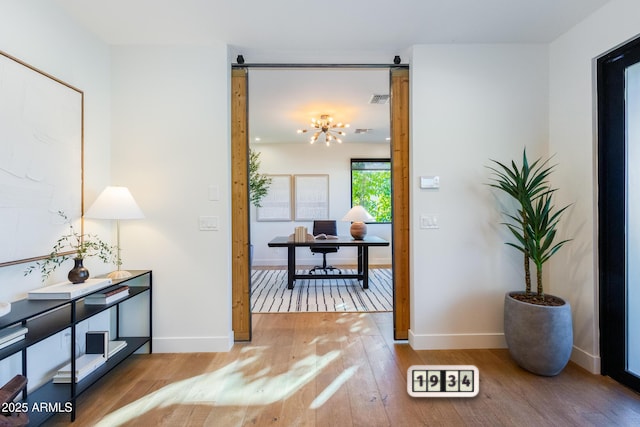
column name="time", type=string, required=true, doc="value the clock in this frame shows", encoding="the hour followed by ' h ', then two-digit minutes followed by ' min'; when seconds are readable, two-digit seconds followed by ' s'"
19 h 34 min
